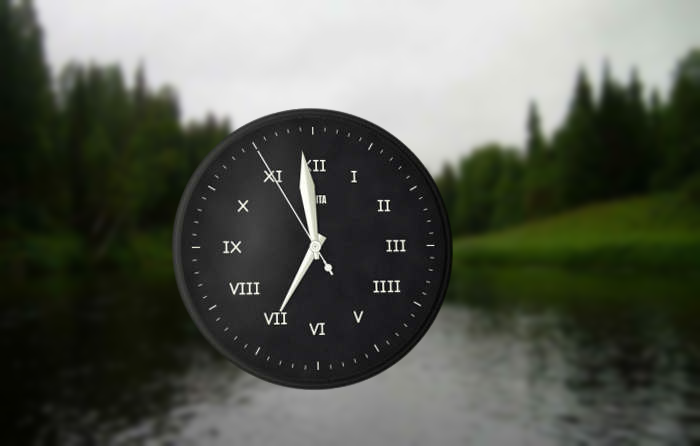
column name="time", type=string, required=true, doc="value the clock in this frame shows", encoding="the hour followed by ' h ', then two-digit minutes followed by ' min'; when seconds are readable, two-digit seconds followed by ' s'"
6 h 58 min 55 s
